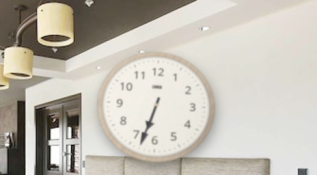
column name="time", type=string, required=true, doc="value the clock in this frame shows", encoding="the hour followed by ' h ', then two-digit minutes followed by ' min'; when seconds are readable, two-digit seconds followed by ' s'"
6 h 33 min
